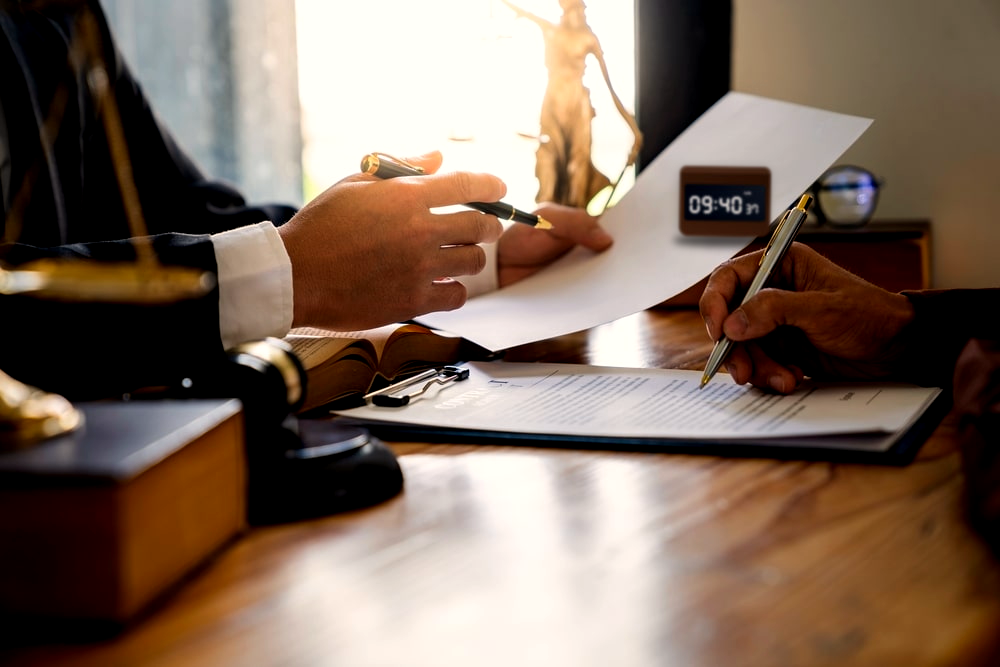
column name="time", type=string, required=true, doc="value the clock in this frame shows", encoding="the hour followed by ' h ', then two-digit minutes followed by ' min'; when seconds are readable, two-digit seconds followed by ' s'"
9 h 40 min
